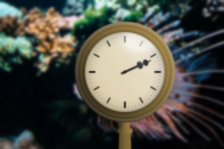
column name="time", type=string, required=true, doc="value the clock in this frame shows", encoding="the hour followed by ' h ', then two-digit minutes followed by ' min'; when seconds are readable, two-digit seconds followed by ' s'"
2 h 11 min
